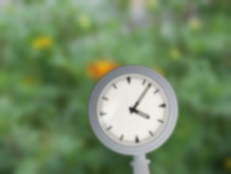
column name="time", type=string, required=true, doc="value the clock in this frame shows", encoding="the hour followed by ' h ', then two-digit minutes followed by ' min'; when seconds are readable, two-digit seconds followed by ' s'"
4 h 07 min
